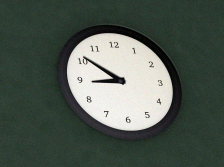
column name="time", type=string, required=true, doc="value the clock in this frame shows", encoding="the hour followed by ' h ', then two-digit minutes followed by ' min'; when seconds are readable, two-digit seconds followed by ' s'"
8 h 51 min
